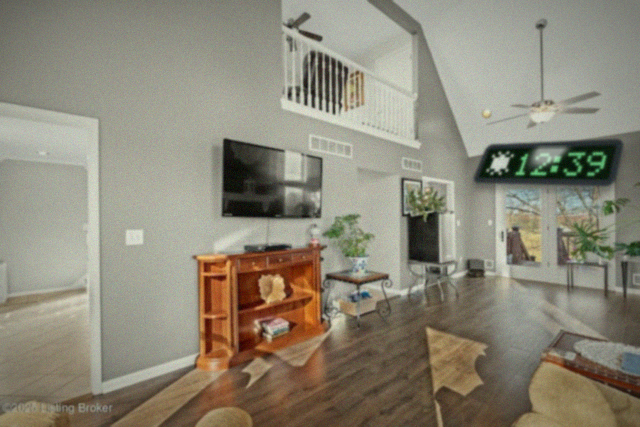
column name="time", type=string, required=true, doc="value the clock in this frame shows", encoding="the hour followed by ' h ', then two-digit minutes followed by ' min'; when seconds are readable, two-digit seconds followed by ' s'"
12 h 39 min
